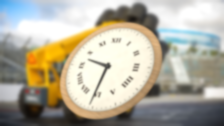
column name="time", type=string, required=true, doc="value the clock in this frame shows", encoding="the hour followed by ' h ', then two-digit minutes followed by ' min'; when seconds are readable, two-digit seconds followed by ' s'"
9 h 31 min
